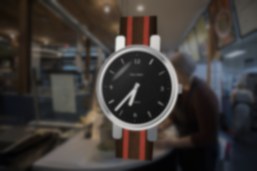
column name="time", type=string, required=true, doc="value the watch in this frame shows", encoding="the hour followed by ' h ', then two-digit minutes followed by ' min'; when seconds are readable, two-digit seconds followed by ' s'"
6 h 37 min
